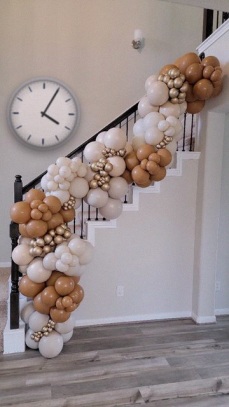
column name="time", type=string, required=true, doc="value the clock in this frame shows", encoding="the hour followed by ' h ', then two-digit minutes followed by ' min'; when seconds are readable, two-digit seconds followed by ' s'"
4 h 05 min
